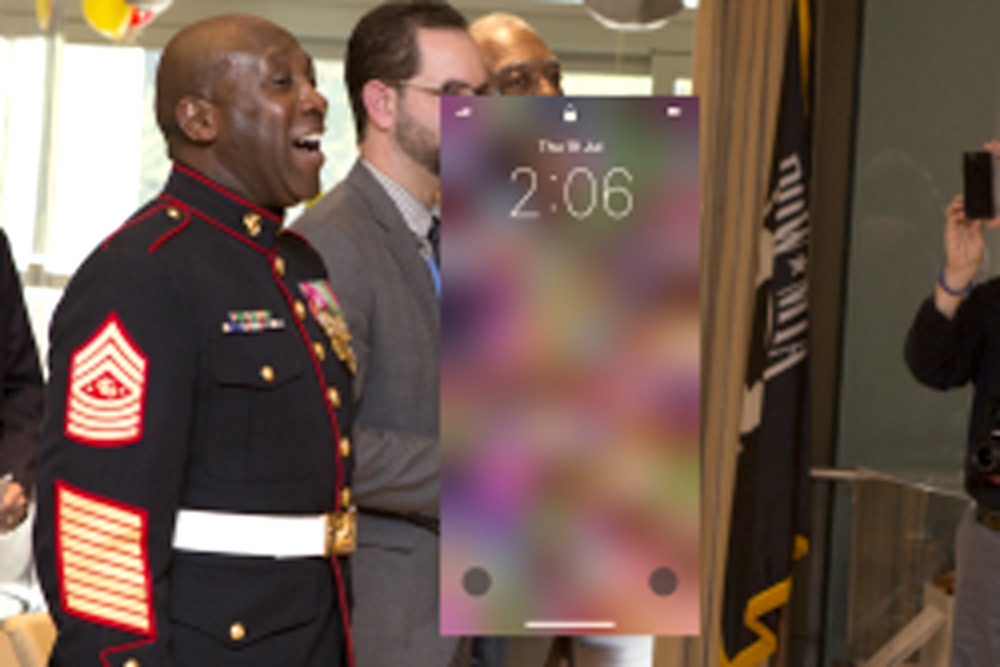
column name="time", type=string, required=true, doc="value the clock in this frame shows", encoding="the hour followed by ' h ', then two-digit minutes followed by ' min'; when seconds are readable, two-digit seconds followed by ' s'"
2 h 06 min
